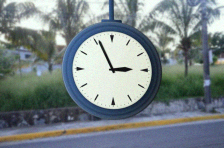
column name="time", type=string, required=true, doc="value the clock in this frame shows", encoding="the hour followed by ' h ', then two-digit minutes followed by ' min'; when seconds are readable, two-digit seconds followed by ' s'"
2 h 56 min
